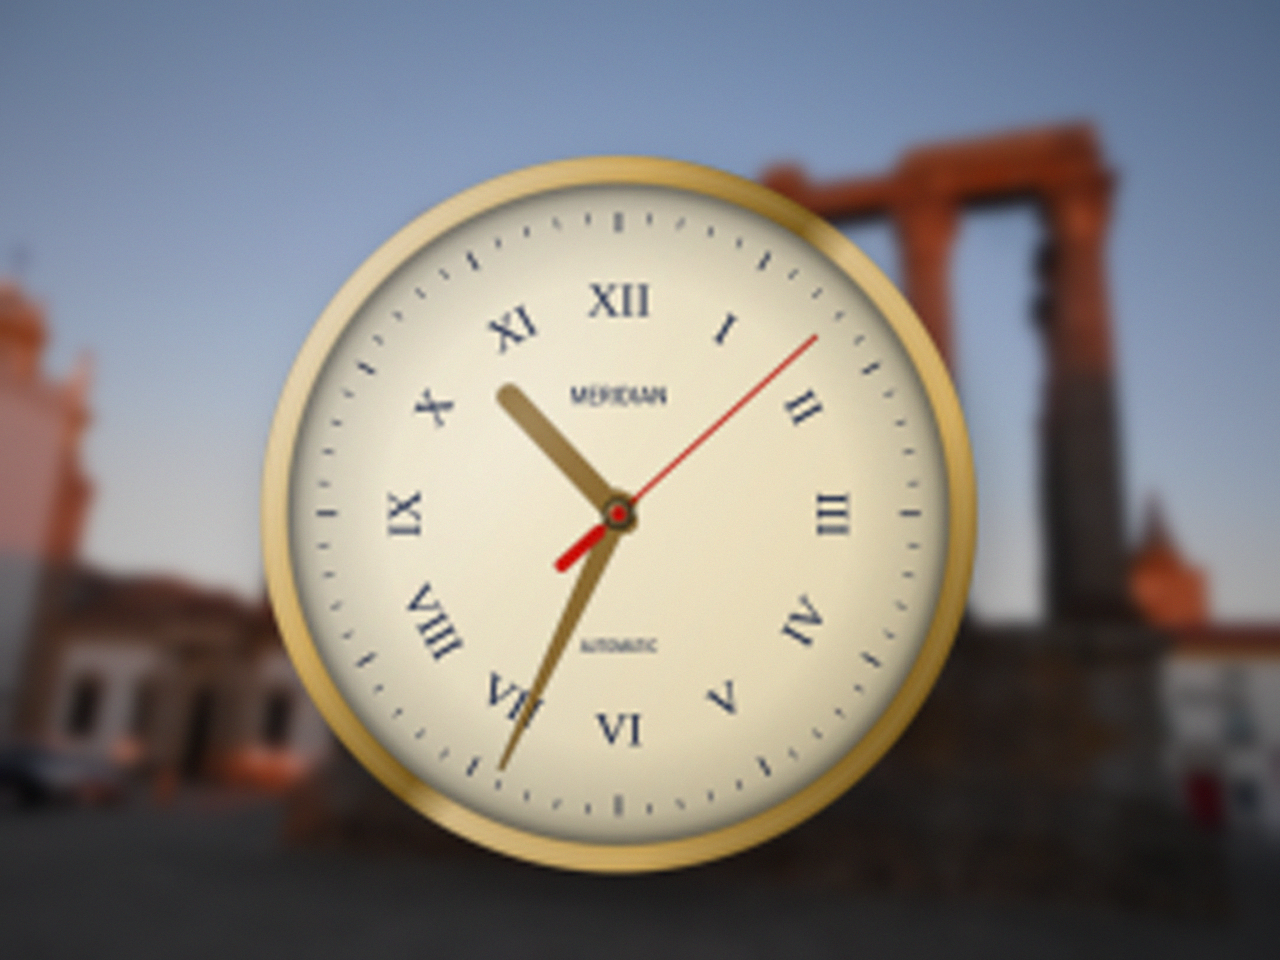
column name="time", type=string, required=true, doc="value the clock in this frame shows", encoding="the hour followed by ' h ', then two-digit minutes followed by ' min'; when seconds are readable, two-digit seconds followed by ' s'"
10 h 34 min 08 s
